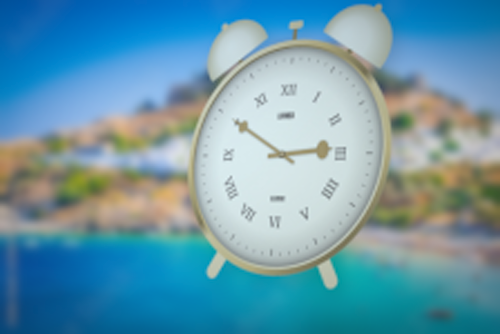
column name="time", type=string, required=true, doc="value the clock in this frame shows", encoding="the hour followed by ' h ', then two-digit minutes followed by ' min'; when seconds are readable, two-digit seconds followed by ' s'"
2 h 50 min
